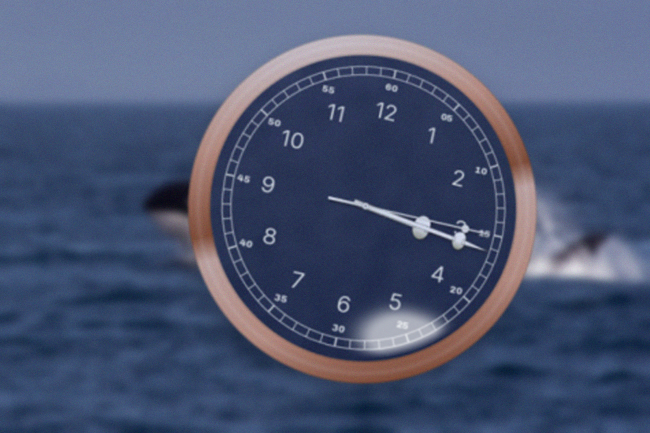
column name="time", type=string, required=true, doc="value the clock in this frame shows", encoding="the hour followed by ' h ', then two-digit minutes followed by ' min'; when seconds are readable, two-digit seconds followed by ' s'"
3 h 16 min 15 s
